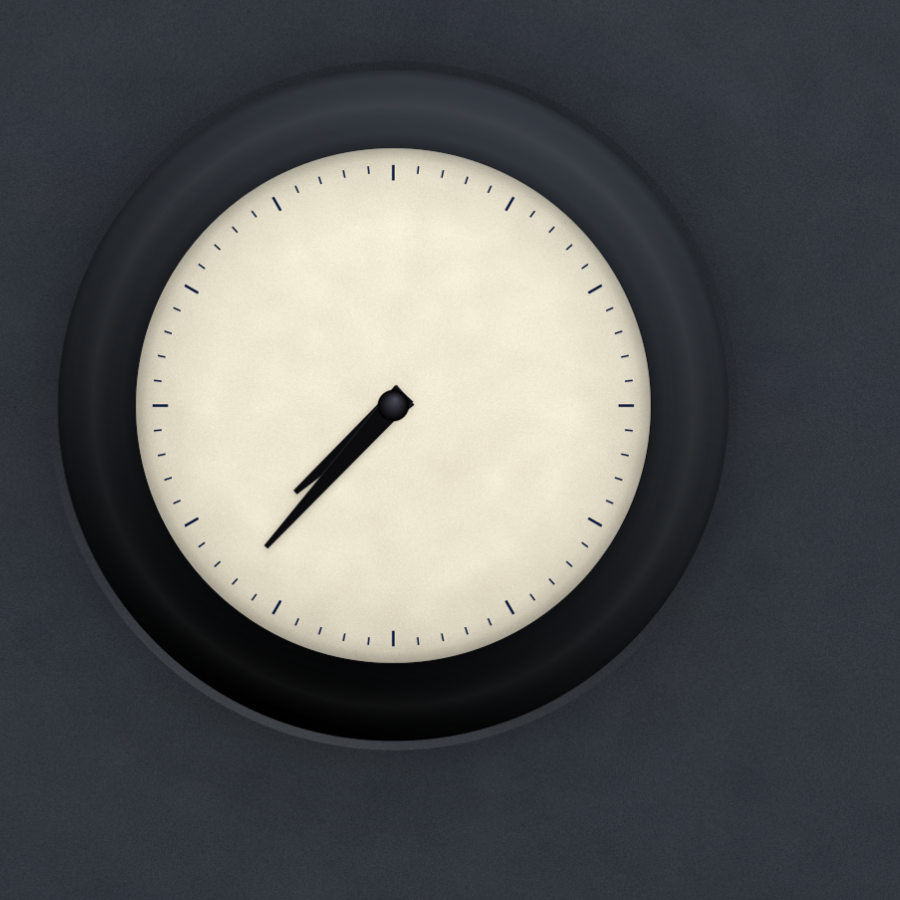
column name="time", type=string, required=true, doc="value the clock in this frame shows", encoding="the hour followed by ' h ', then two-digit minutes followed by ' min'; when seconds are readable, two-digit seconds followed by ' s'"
7 h 37 min
